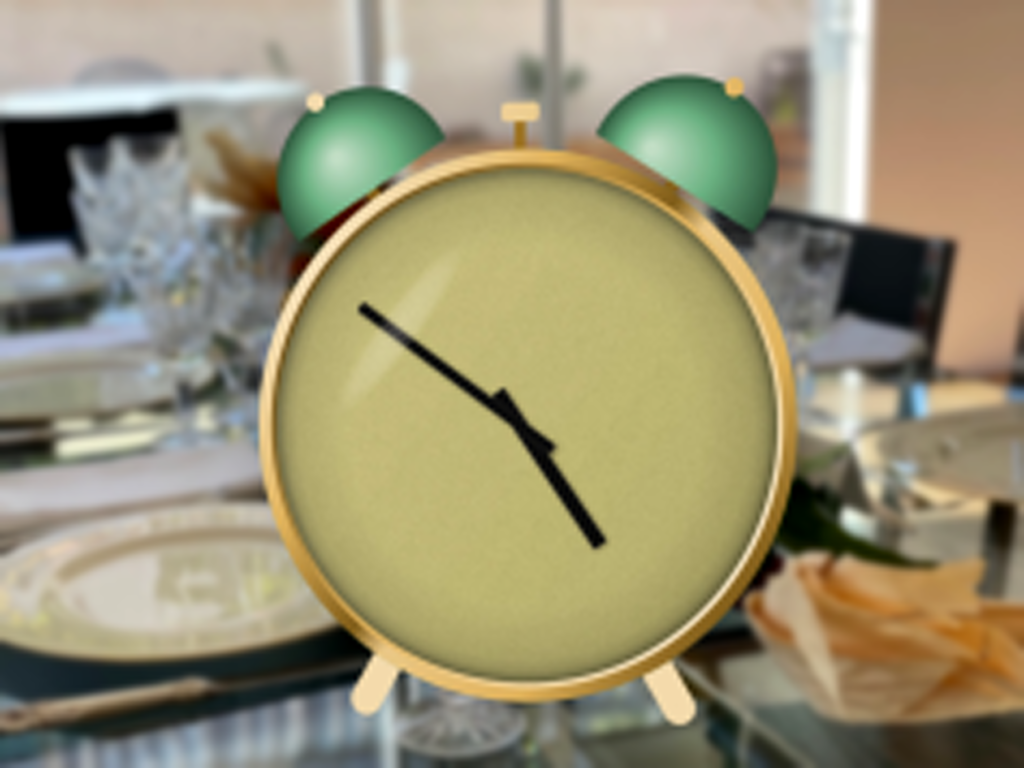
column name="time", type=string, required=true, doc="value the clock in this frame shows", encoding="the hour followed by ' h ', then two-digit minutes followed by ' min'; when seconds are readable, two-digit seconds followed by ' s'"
4 h 51 min
